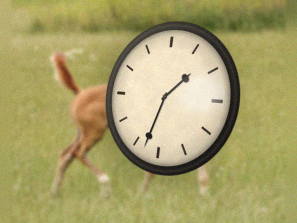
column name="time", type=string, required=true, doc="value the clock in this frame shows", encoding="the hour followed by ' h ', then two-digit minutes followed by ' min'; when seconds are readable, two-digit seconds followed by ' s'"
1 h 33 min
